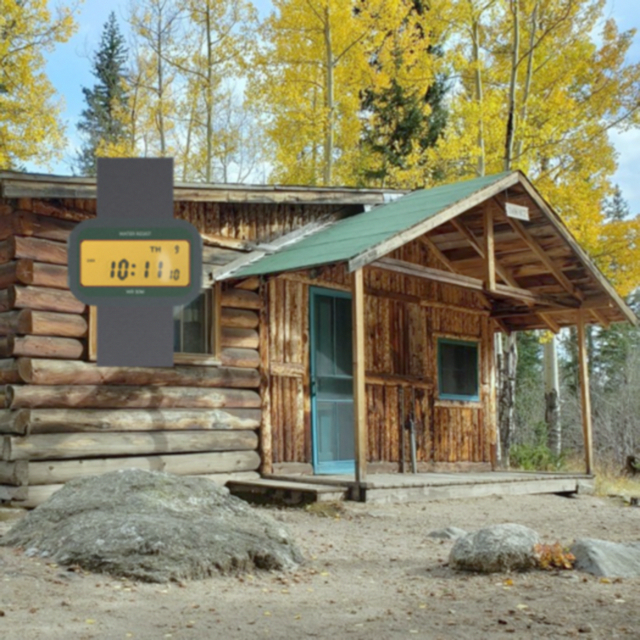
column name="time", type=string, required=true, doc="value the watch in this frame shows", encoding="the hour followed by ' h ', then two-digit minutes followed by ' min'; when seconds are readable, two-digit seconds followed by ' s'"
10 h 11 min
